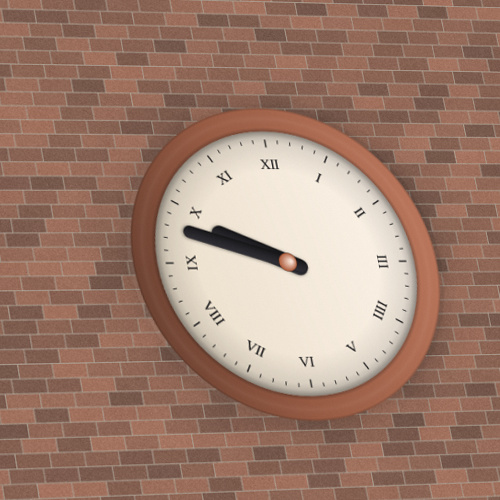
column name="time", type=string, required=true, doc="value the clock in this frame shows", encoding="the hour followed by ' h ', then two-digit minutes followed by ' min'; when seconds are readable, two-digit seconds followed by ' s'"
9 h 48 min
